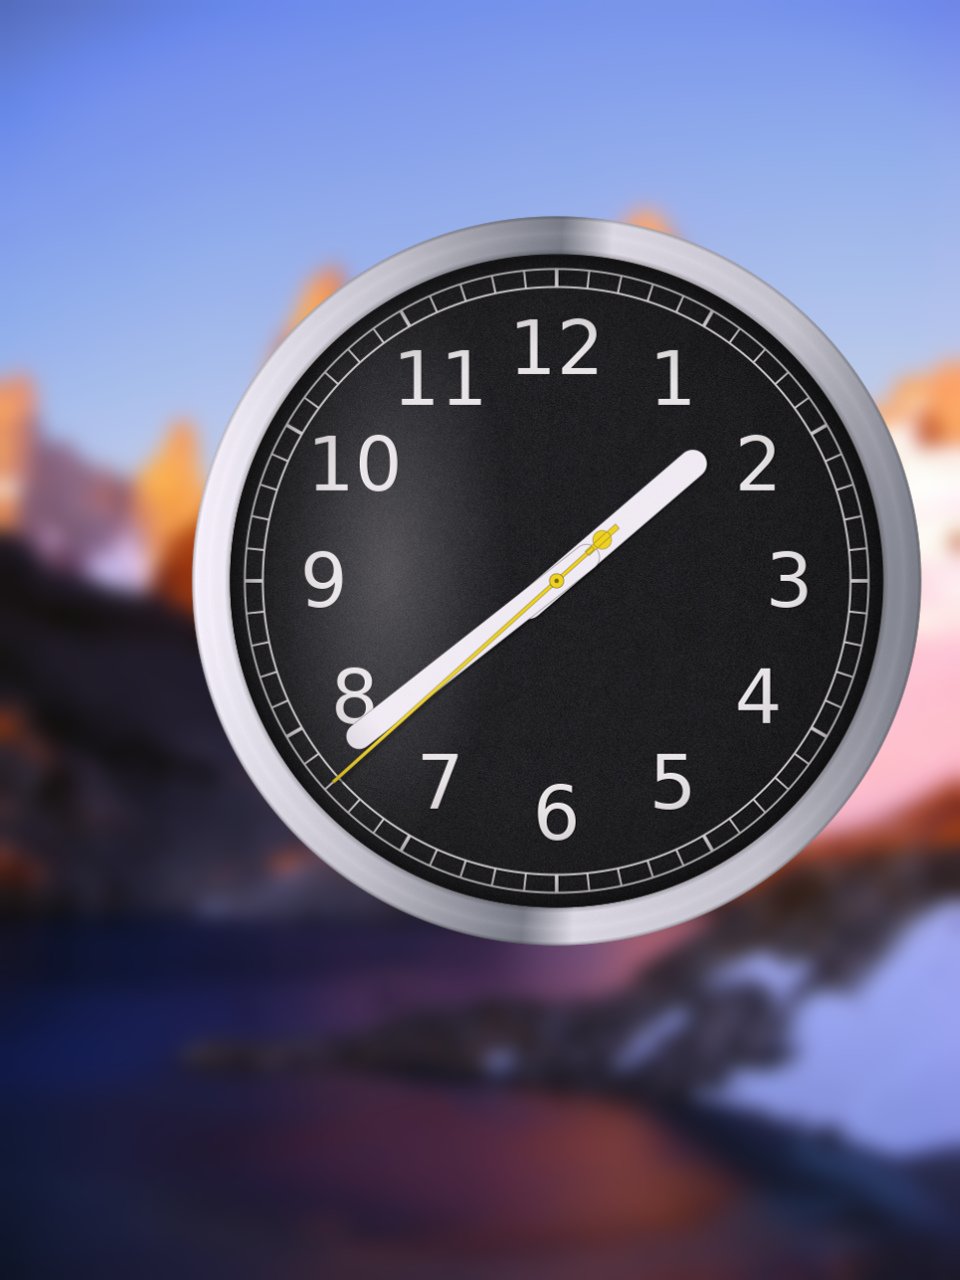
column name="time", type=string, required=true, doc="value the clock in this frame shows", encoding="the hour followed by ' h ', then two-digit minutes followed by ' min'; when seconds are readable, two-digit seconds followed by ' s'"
1 h 38 min 38 s
